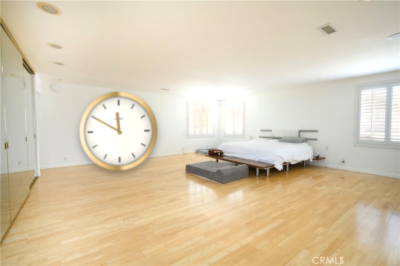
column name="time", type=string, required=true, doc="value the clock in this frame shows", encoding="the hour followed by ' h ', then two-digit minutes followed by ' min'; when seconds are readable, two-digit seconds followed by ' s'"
11 h 50 min
